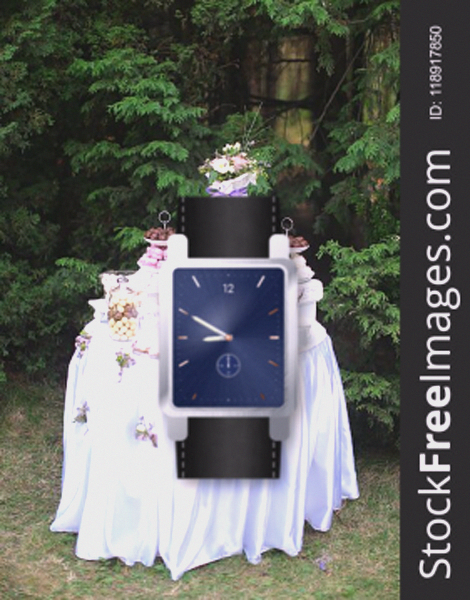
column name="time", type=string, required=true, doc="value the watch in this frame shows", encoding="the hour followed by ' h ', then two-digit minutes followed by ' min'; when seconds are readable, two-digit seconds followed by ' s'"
8 h 50 min
